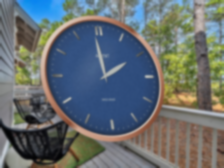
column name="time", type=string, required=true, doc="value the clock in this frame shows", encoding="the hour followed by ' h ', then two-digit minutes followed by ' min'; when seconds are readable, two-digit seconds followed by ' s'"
1 h 59 min
